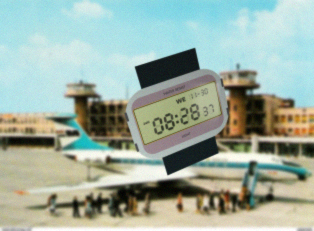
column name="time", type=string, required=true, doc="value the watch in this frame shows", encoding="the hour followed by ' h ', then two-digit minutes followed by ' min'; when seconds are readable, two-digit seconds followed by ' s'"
8 h 28 min 37 s
